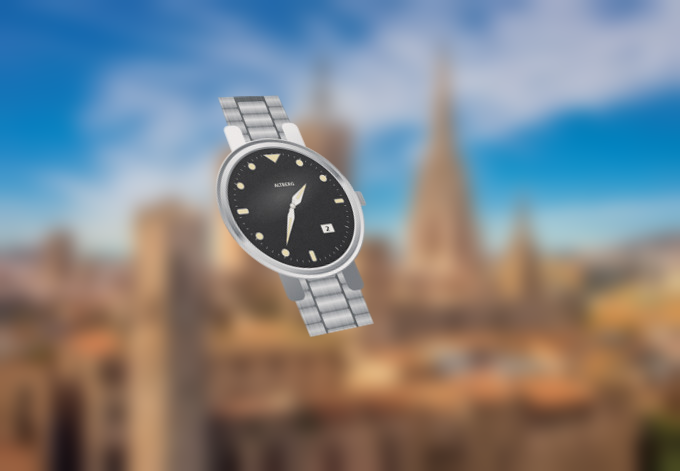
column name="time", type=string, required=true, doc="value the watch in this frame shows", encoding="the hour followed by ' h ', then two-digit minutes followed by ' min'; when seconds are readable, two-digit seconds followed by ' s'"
1 h 35 min
